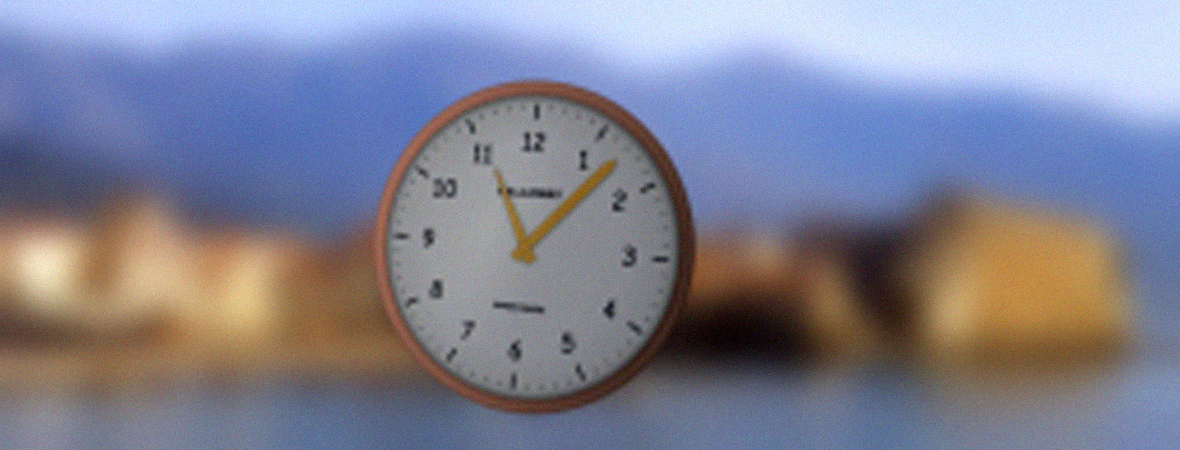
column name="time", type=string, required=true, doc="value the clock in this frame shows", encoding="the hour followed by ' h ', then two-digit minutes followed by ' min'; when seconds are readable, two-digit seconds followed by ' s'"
11 h 07 min
